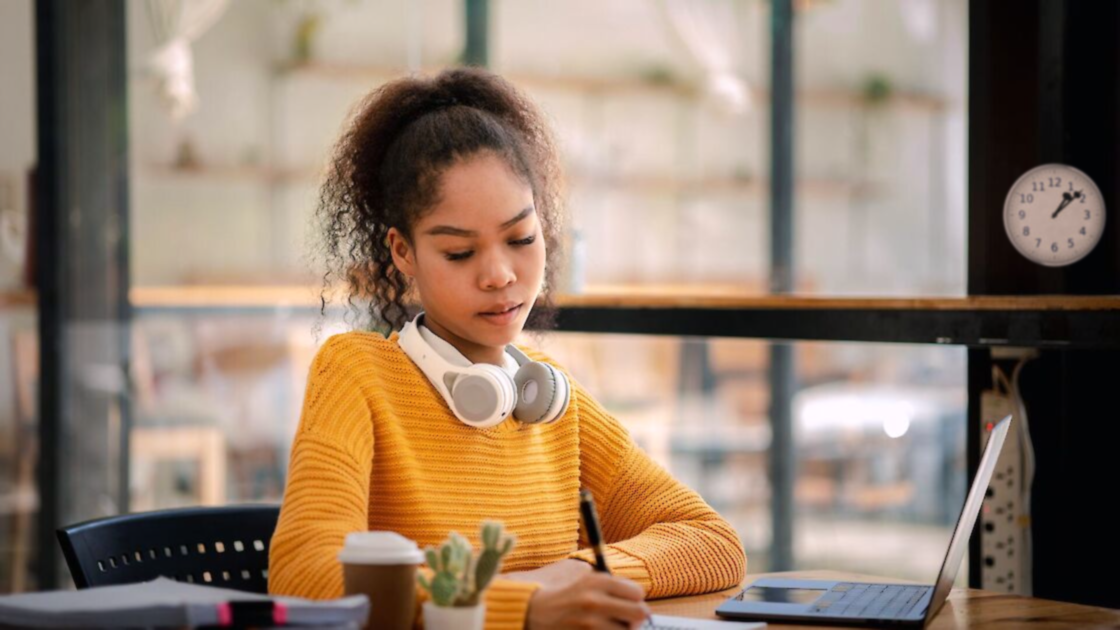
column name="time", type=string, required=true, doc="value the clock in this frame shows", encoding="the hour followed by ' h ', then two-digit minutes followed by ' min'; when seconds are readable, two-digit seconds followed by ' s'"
1 h 08 min
